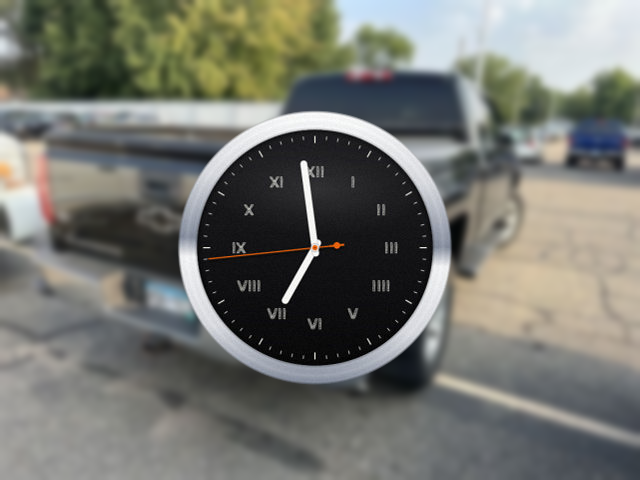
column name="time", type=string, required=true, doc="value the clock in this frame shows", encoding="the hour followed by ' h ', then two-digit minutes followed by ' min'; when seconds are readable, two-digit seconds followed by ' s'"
6 h 58 min 44 s
